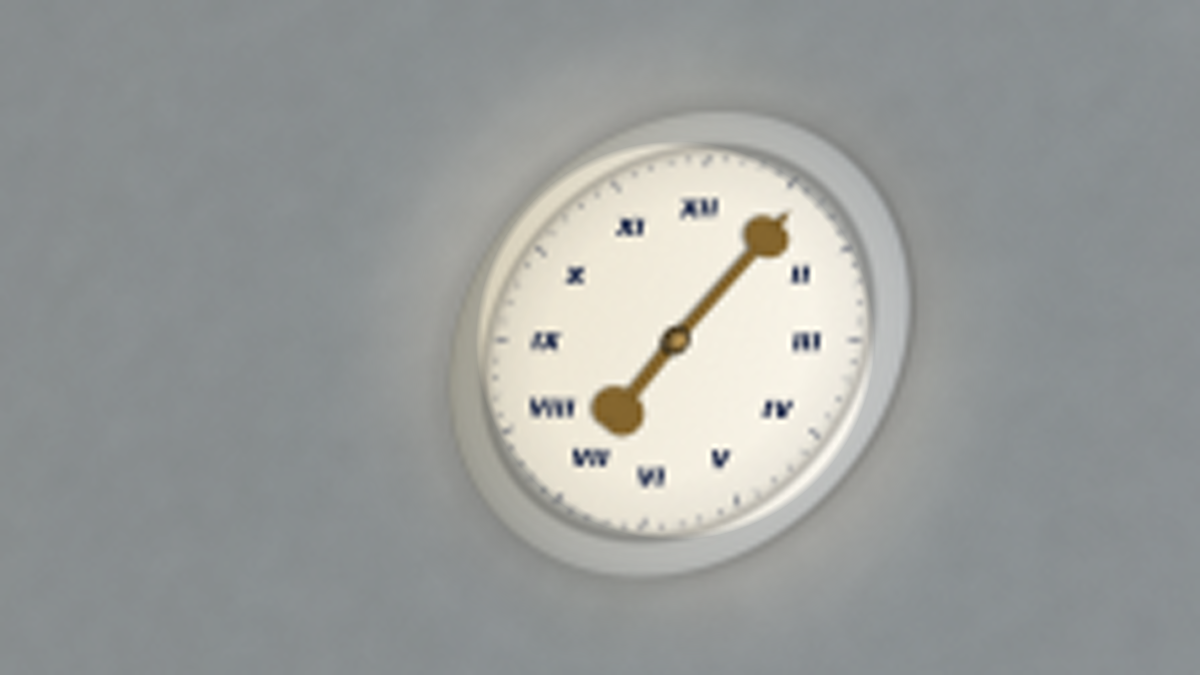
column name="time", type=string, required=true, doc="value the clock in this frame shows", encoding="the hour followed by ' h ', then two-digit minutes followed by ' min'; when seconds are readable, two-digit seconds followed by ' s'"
7 h 06 min
